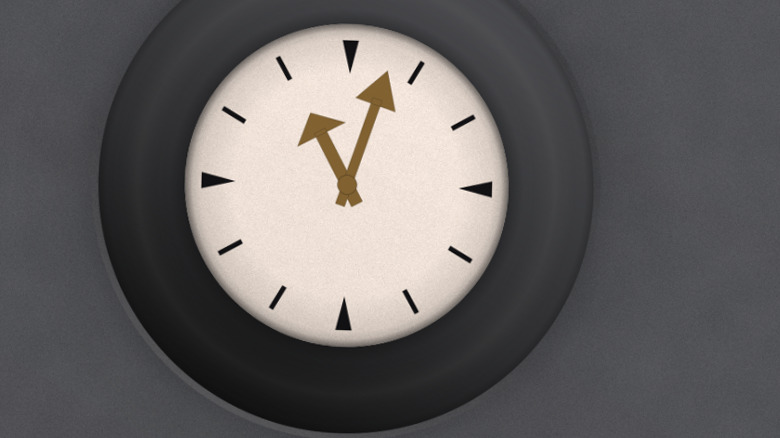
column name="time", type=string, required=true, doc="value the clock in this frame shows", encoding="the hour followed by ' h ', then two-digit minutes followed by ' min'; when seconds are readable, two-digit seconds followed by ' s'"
11 h 03 min
